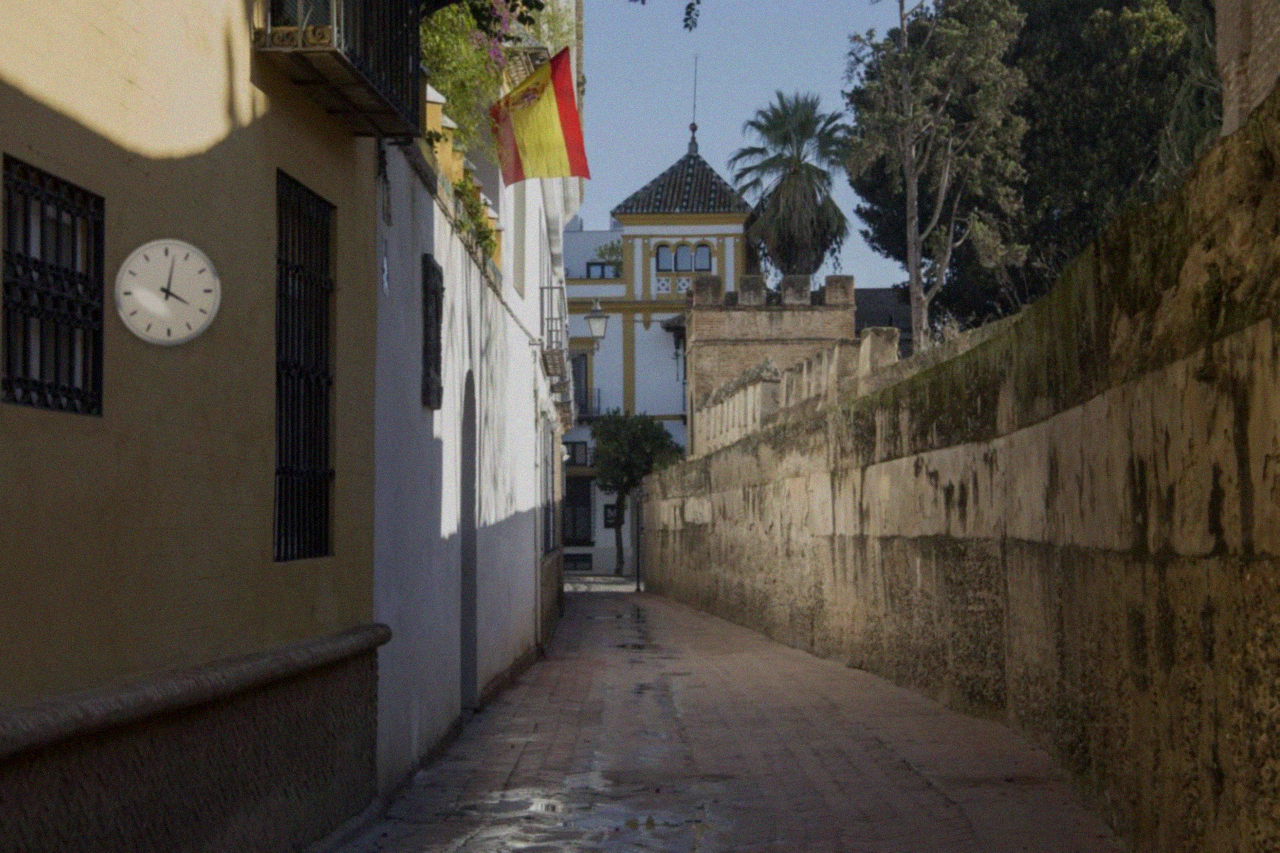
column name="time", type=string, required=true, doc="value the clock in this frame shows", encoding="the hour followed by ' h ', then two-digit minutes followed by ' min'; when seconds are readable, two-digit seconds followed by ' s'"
4 h 02 min
